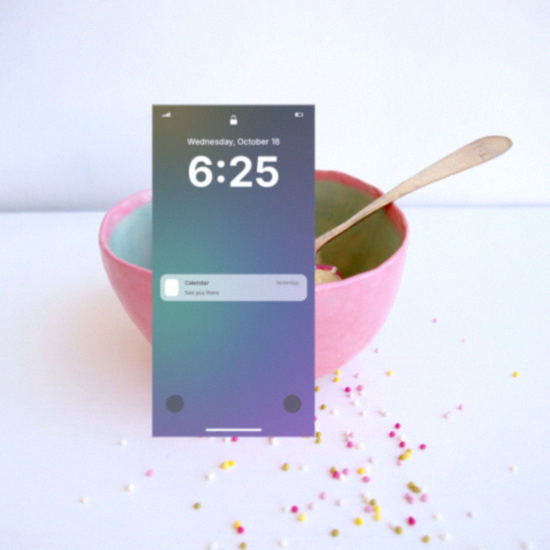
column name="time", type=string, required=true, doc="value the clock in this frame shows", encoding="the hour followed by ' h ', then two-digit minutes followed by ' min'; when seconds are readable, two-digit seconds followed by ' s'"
6 h 25 min
